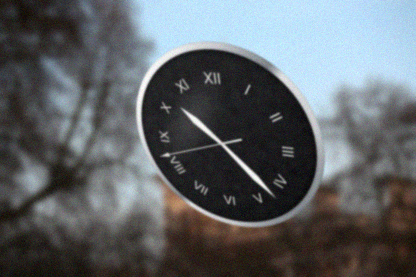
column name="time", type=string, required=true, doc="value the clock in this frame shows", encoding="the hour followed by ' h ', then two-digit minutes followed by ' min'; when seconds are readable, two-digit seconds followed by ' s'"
10 h 22 min 42 s
